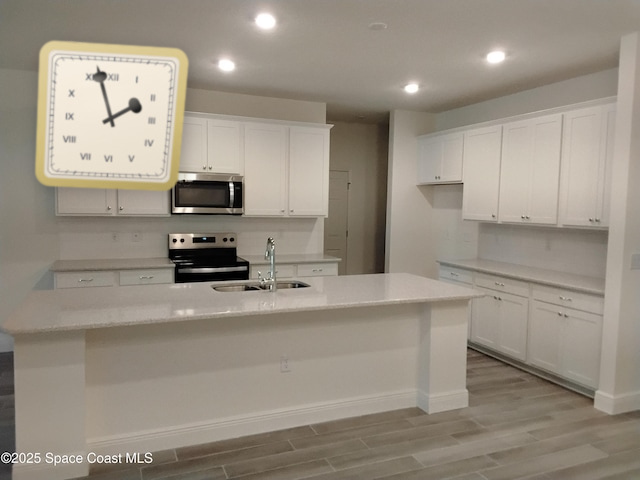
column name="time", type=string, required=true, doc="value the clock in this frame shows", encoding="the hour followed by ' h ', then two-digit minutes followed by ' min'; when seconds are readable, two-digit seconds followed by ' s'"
1 h 57 min
